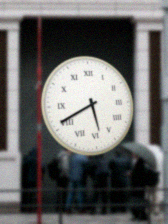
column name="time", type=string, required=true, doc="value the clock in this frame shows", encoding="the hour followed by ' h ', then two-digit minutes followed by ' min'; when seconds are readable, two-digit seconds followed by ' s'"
5 h 41 min
